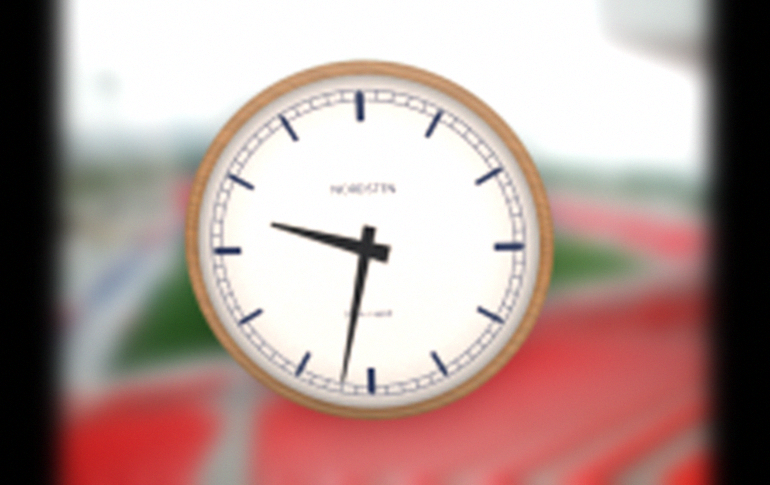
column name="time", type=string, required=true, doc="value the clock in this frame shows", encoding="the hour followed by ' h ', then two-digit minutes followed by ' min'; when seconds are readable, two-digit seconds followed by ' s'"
9 h 32 min
